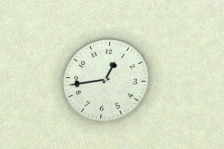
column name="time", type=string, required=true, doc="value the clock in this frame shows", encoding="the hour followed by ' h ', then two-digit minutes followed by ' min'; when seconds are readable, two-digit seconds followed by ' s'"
12 h 43 min
